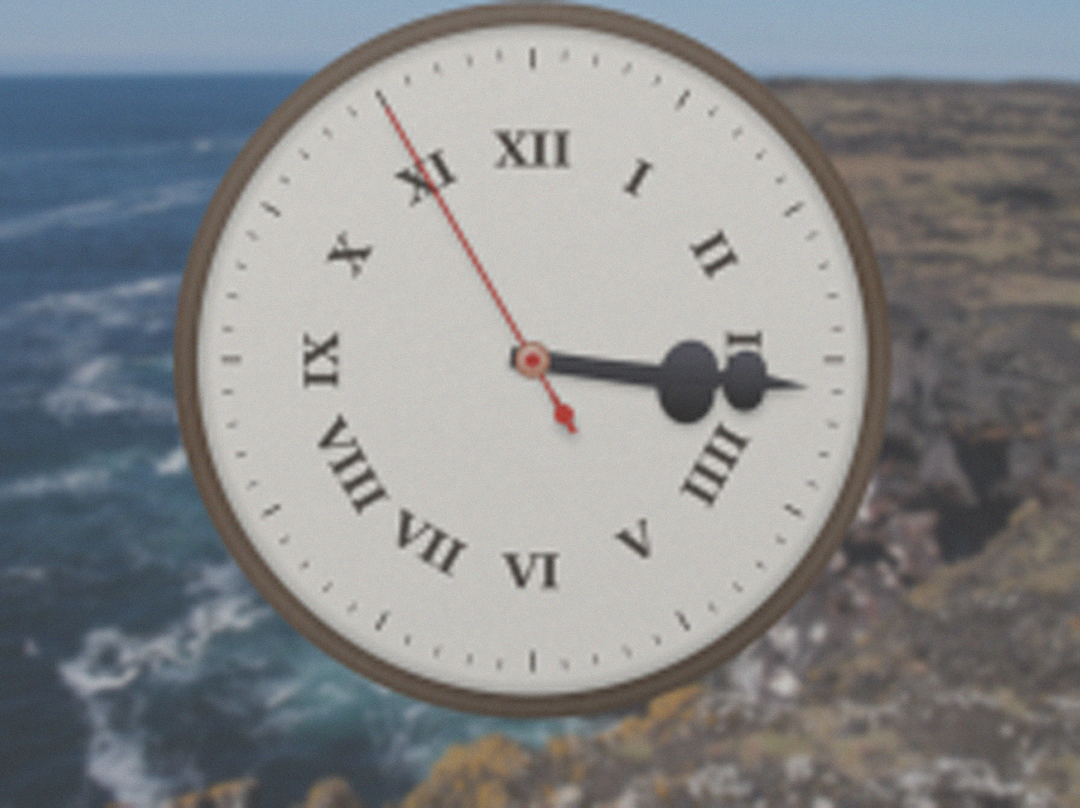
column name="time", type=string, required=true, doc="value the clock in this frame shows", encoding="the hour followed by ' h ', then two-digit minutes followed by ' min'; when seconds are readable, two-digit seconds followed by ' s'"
3 h 15 min 55 s
